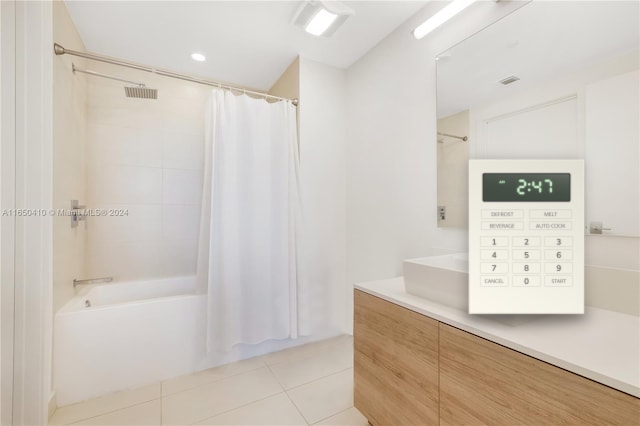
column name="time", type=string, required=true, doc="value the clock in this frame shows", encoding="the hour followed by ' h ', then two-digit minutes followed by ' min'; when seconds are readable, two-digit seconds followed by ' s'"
2 h 47 min
